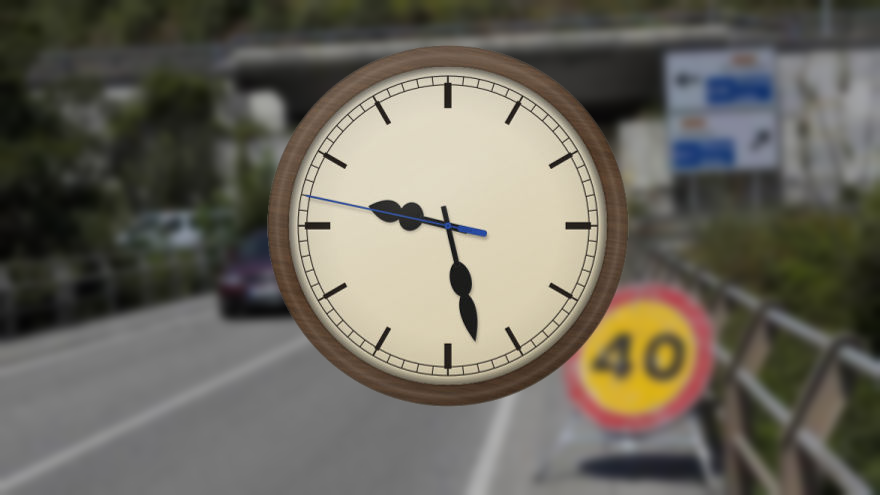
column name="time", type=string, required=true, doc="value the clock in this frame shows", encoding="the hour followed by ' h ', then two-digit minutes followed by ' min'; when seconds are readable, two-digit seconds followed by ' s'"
9 h 27 min 47 s
